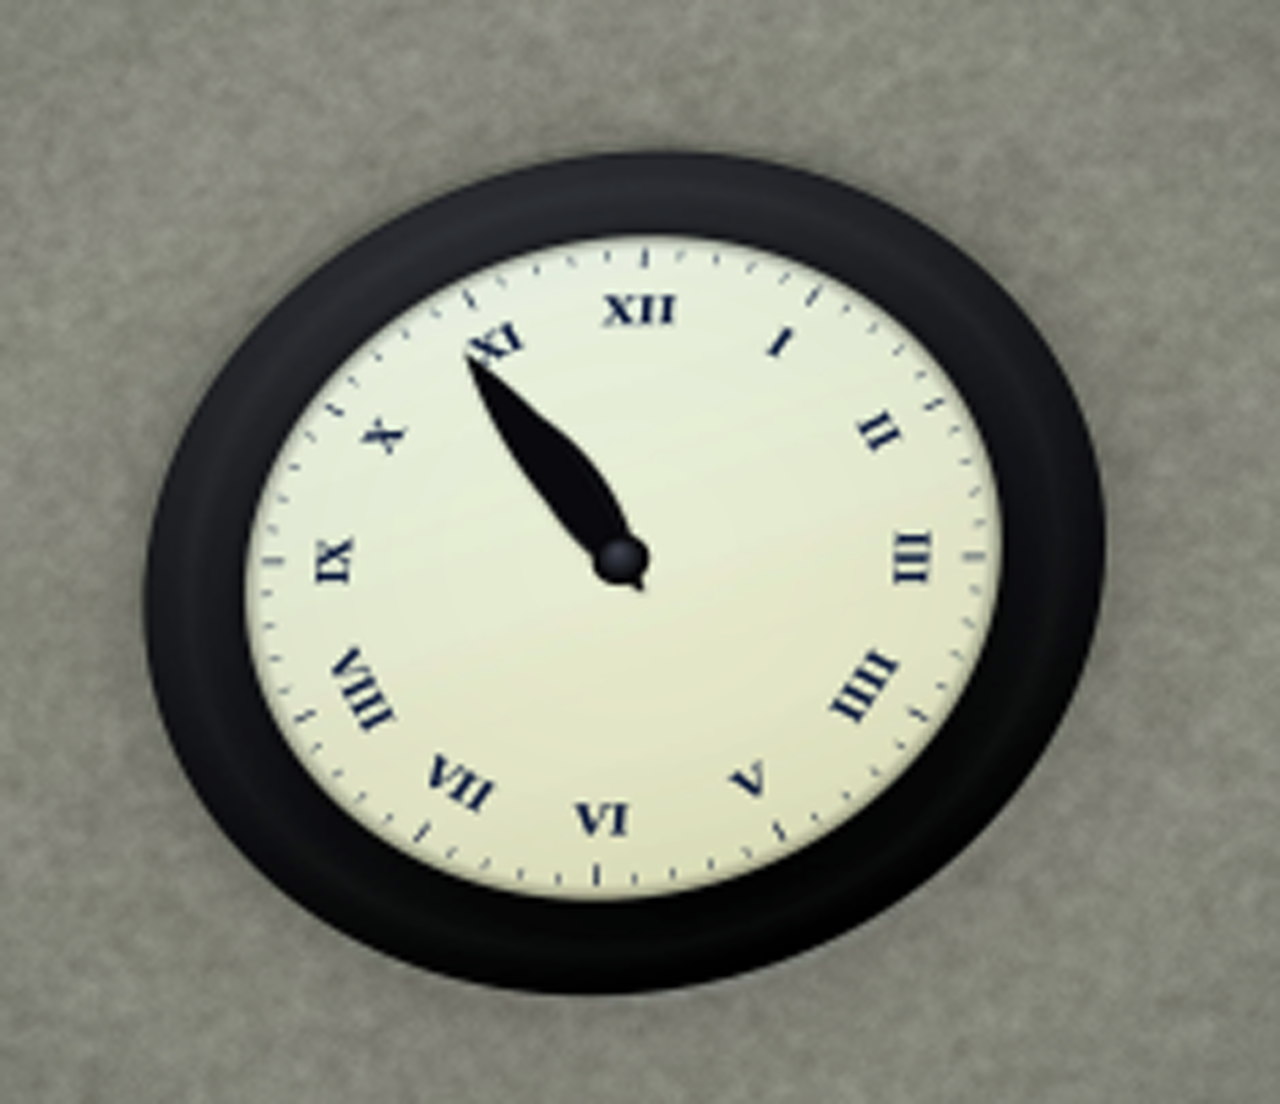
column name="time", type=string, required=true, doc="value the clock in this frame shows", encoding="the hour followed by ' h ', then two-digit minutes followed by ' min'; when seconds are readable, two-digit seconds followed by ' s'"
10 h 54 min
